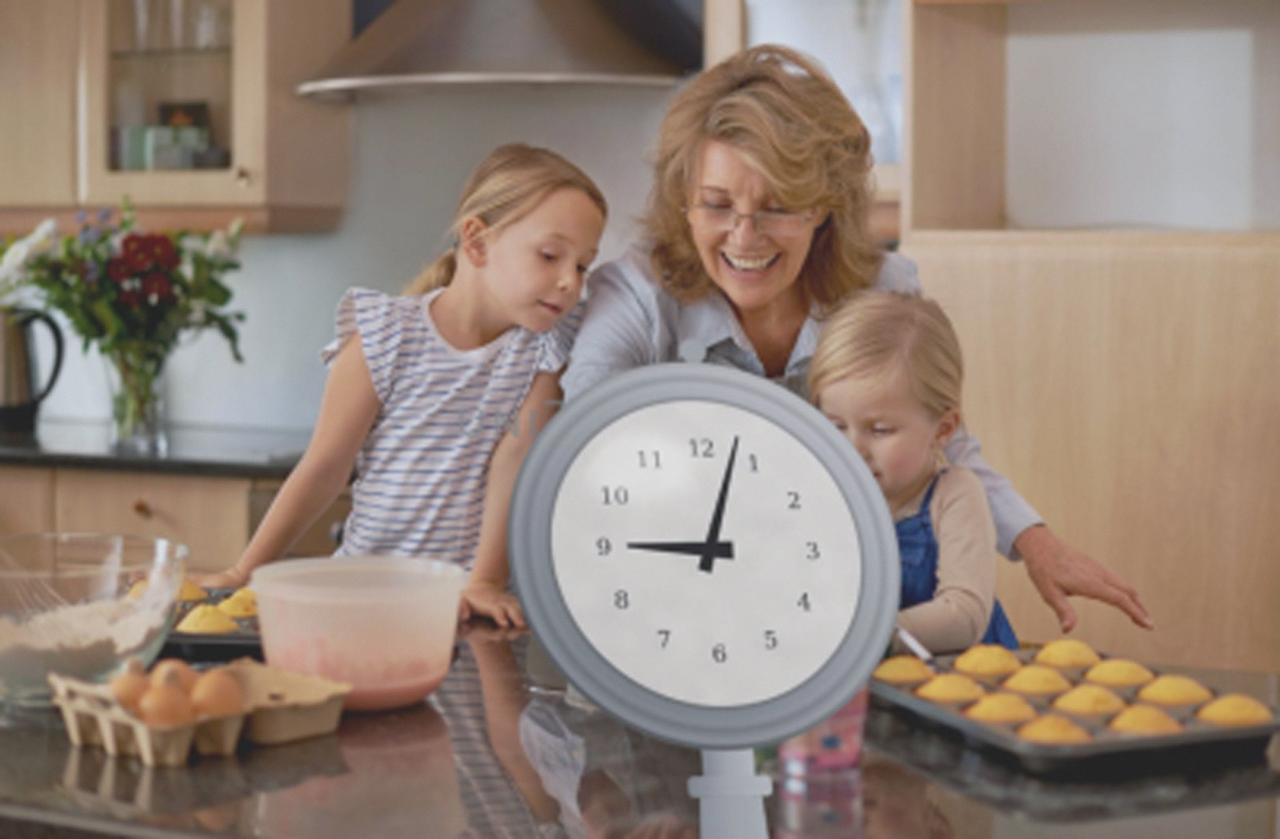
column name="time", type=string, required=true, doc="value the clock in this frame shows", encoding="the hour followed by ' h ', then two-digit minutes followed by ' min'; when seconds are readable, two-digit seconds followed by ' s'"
9 h 03 min
